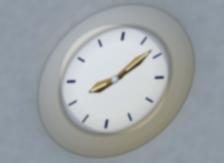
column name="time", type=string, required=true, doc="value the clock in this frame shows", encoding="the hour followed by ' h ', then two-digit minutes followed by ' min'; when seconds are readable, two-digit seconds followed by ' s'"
8 h 08 min
